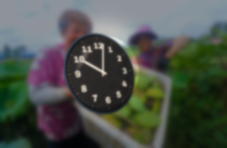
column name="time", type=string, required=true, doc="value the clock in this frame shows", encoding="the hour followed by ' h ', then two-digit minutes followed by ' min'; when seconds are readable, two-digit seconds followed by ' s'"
10 h 02 min
